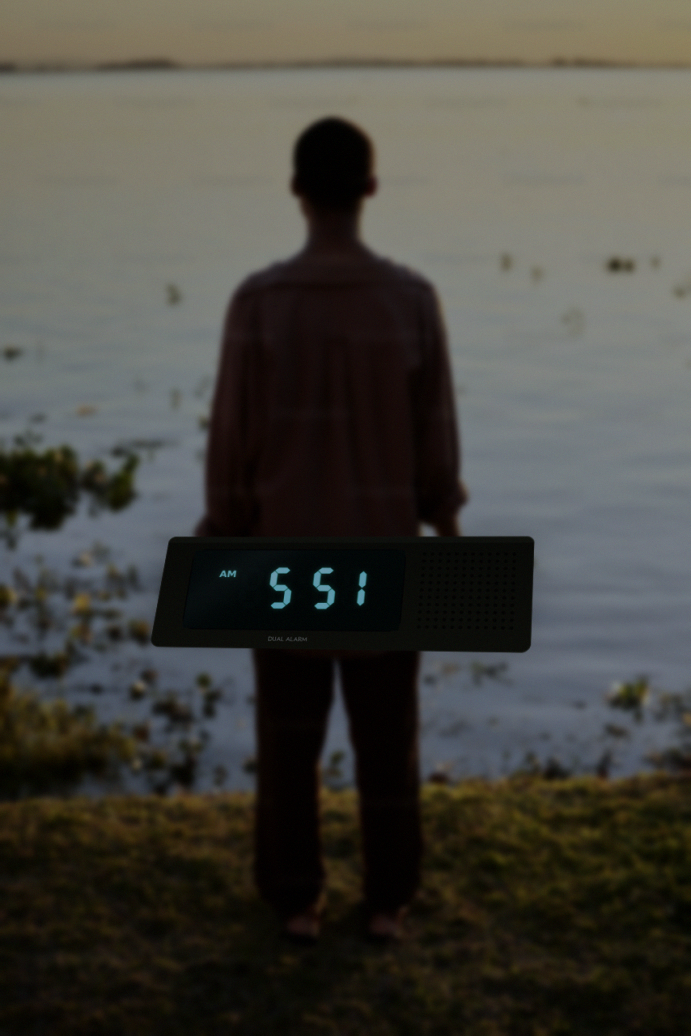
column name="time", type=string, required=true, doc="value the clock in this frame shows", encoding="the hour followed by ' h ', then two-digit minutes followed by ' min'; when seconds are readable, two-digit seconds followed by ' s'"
5 h 51 min
